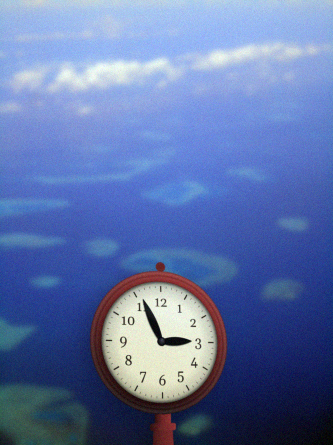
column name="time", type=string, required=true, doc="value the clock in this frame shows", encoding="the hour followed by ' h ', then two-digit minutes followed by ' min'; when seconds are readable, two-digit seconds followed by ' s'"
2 h 56 min
